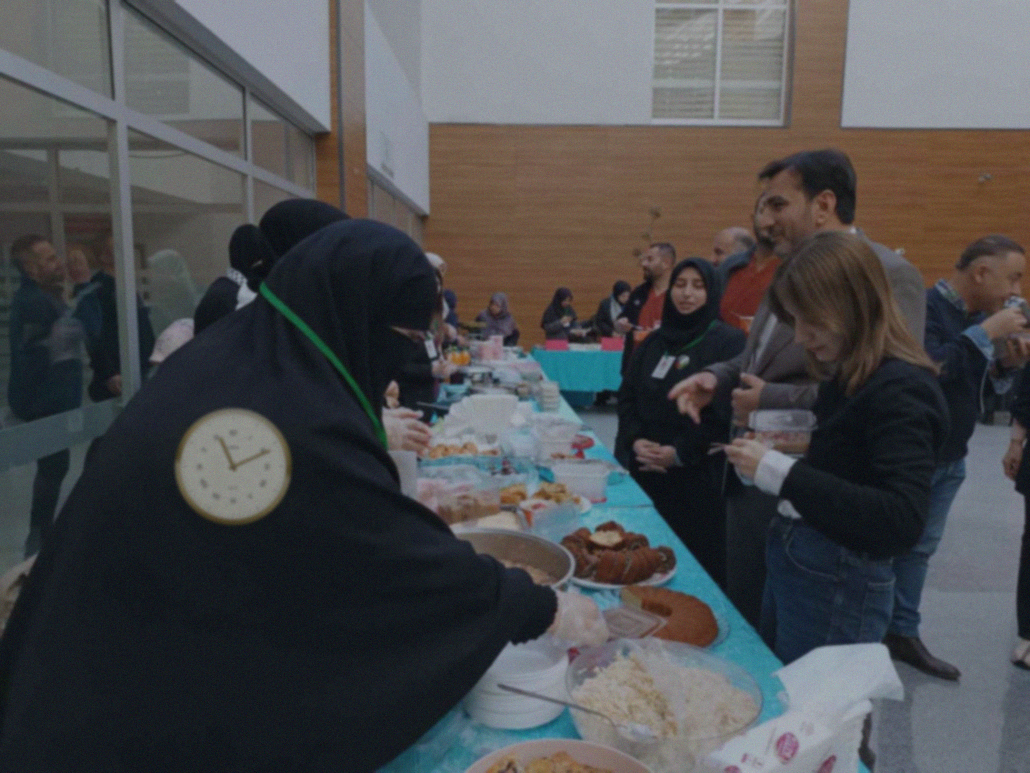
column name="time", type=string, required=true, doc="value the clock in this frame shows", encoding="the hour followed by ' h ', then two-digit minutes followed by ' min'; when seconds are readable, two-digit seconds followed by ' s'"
11 h 11 min
